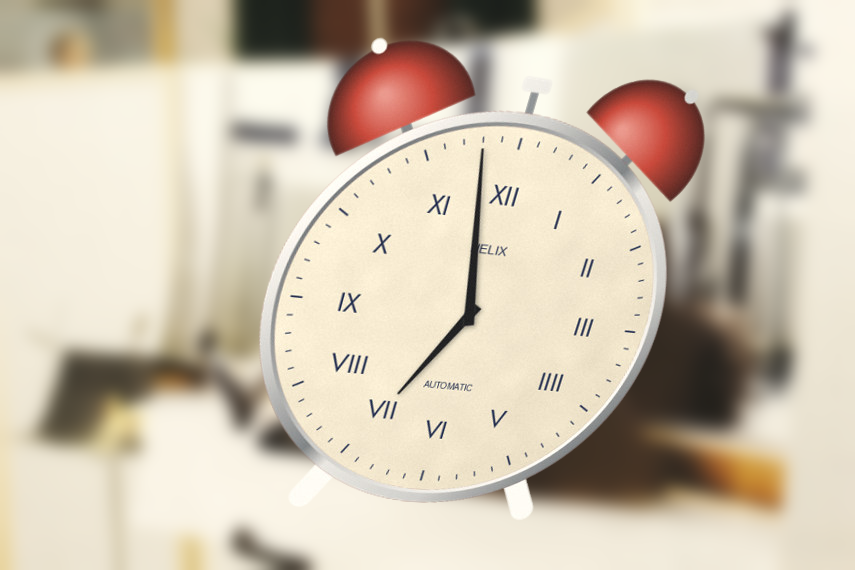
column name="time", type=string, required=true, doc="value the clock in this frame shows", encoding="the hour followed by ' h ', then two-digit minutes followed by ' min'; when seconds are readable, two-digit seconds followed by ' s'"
6 h 58 min
